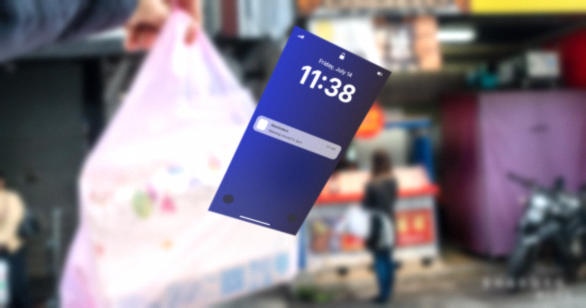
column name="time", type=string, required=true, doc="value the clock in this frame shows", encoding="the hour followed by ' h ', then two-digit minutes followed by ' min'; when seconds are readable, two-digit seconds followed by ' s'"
11 h 38 min
